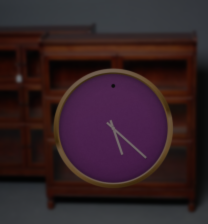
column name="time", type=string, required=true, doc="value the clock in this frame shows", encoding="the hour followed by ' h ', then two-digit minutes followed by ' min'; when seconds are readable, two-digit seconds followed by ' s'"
5 h 22 min
